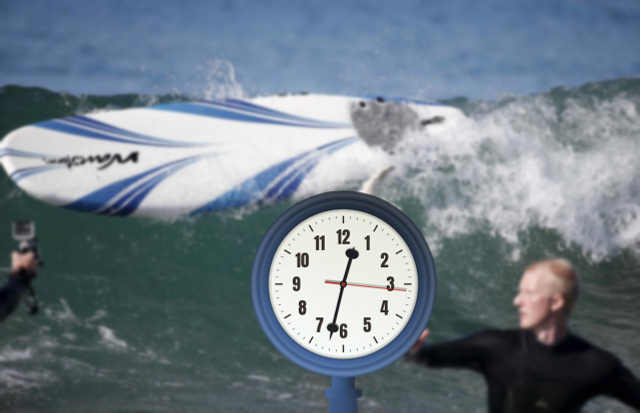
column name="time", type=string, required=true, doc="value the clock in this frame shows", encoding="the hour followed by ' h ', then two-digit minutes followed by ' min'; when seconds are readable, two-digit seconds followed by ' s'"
12 h 32 min 16 s
